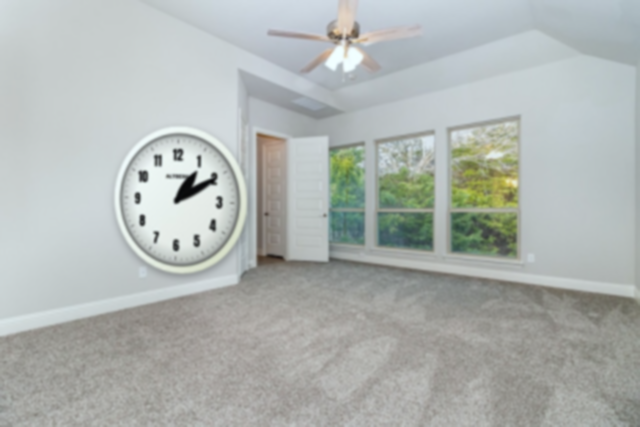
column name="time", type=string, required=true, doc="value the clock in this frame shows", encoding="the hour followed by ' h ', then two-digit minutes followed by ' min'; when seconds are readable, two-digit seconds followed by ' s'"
1 h 10 min
